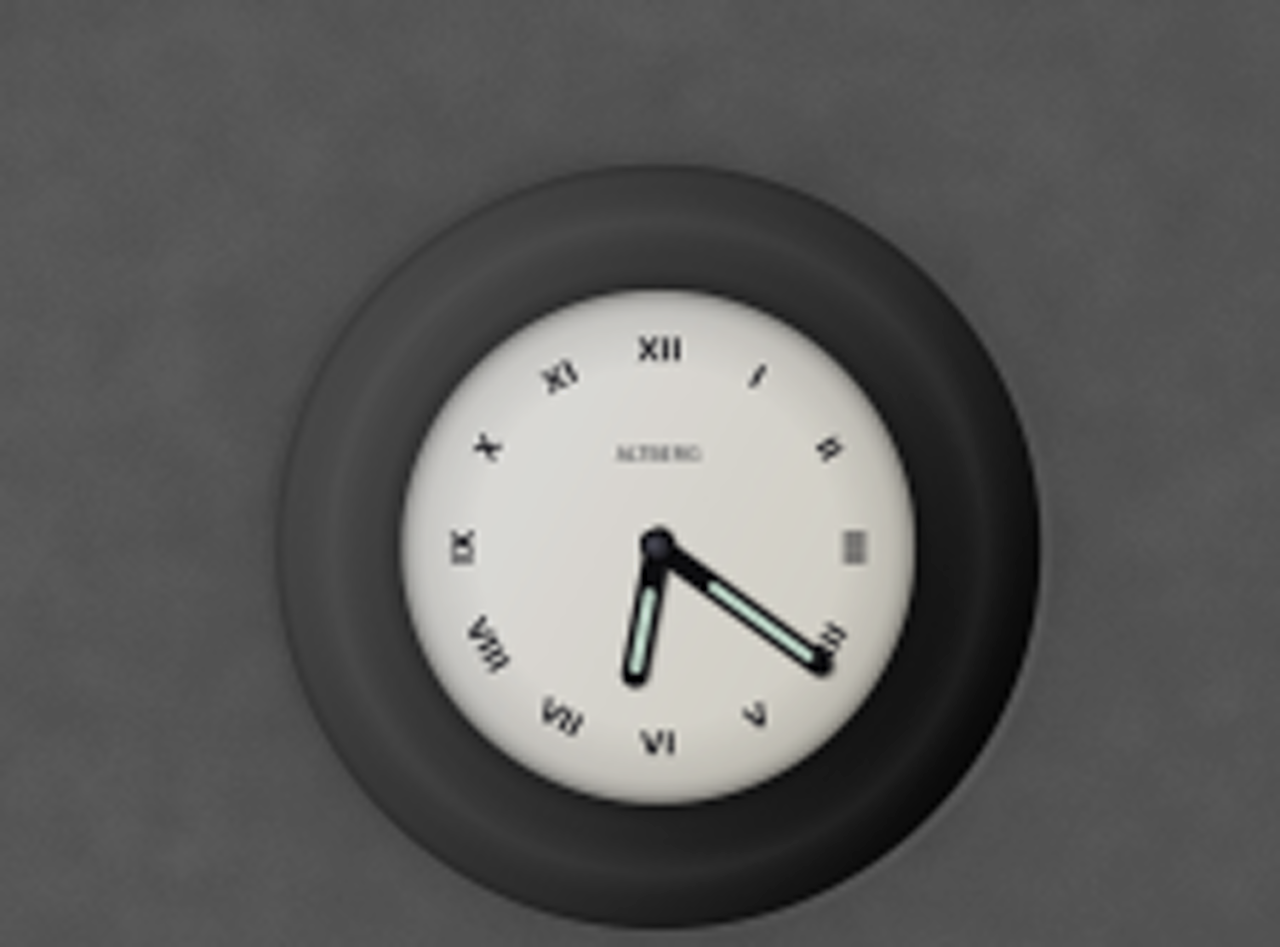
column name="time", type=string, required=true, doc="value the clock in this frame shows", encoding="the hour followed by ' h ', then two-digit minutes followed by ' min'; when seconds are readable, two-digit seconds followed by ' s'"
6 h 21 min
